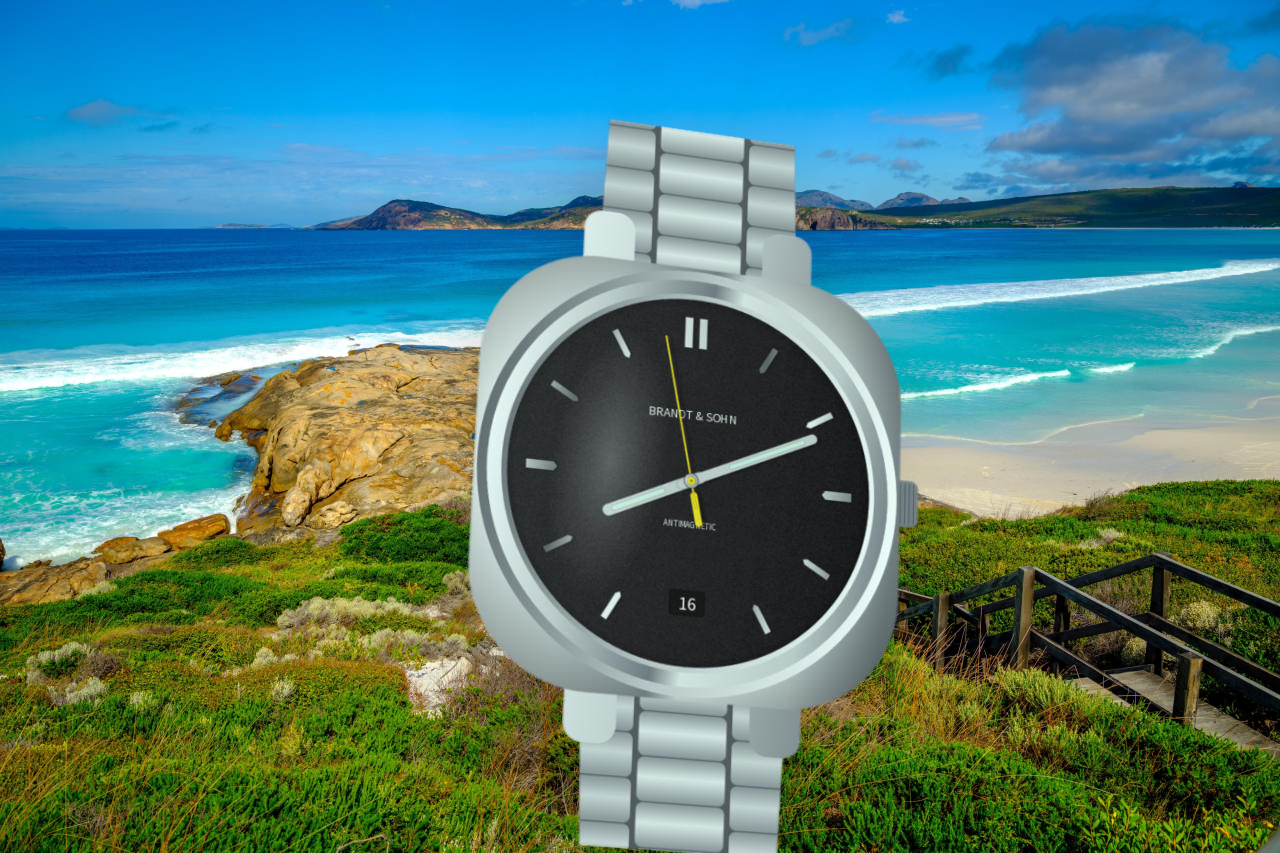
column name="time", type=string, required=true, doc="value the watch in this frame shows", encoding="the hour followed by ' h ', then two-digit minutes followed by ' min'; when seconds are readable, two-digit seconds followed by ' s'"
8 h 10 min 58 s
